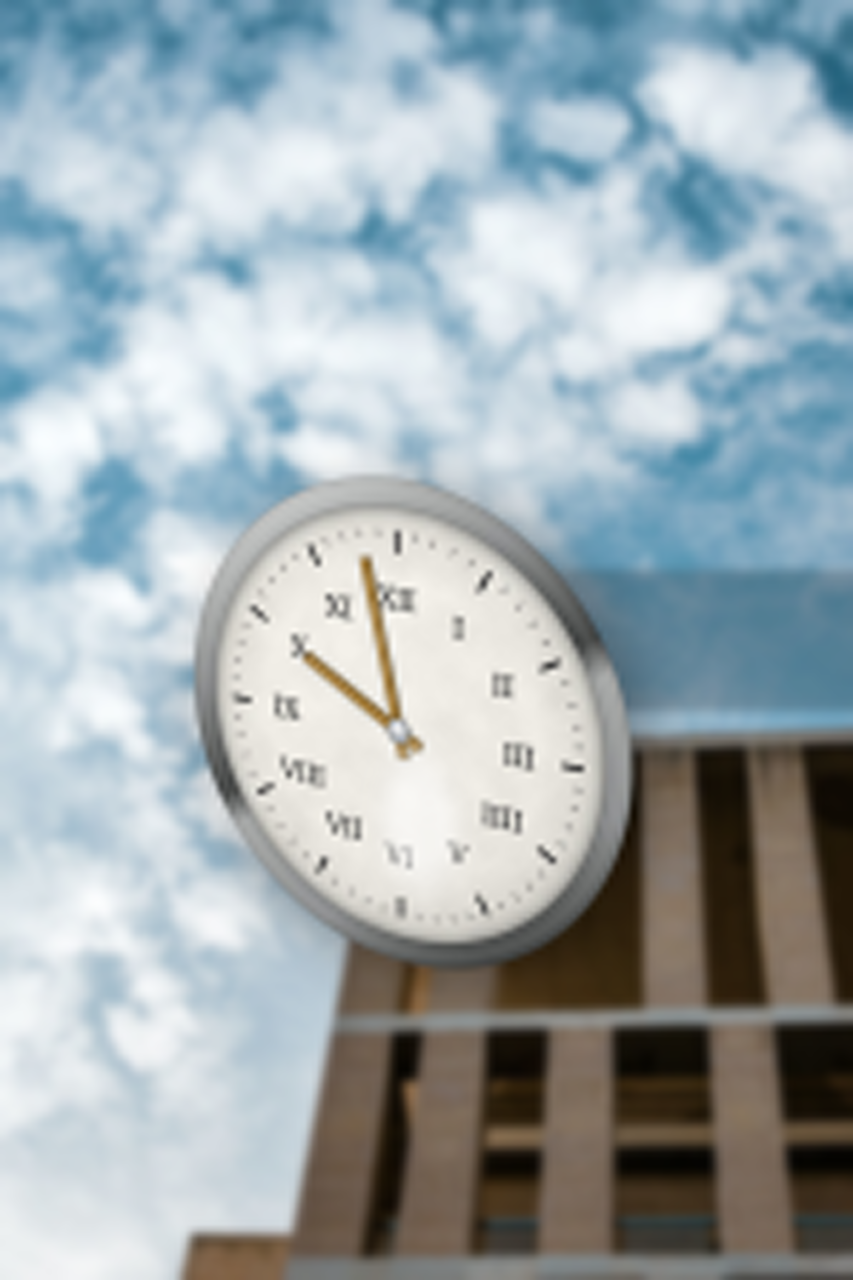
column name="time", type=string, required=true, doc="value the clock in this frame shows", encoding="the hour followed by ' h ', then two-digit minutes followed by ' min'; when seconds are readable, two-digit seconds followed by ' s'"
9 h 58 min
